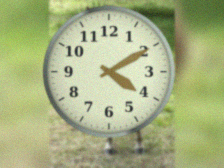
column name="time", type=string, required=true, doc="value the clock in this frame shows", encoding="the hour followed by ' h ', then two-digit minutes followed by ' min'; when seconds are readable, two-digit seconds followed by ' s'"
4 h 10 min
